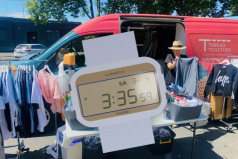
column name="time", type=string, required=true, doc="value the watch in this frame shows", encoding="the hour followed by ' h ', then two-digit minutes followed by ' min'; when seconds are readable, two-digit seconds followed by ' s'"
3 h 35 min 59 s
